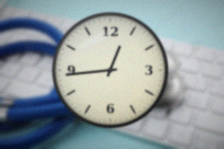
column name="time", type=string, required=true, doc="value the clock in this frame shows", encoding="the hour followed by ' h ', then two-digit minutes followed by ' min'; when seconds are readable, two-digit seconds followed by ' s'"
12 h 44 min
